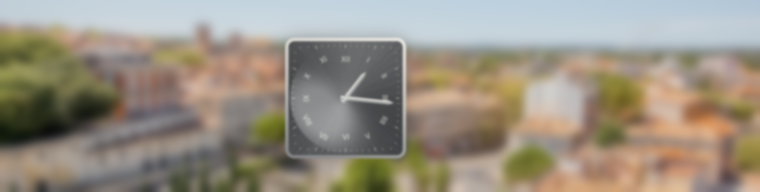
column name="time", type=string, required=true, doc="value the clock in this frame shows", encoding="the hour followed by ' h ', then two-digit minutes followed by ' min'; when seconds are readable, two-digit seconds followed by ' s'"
1 h 16 min
